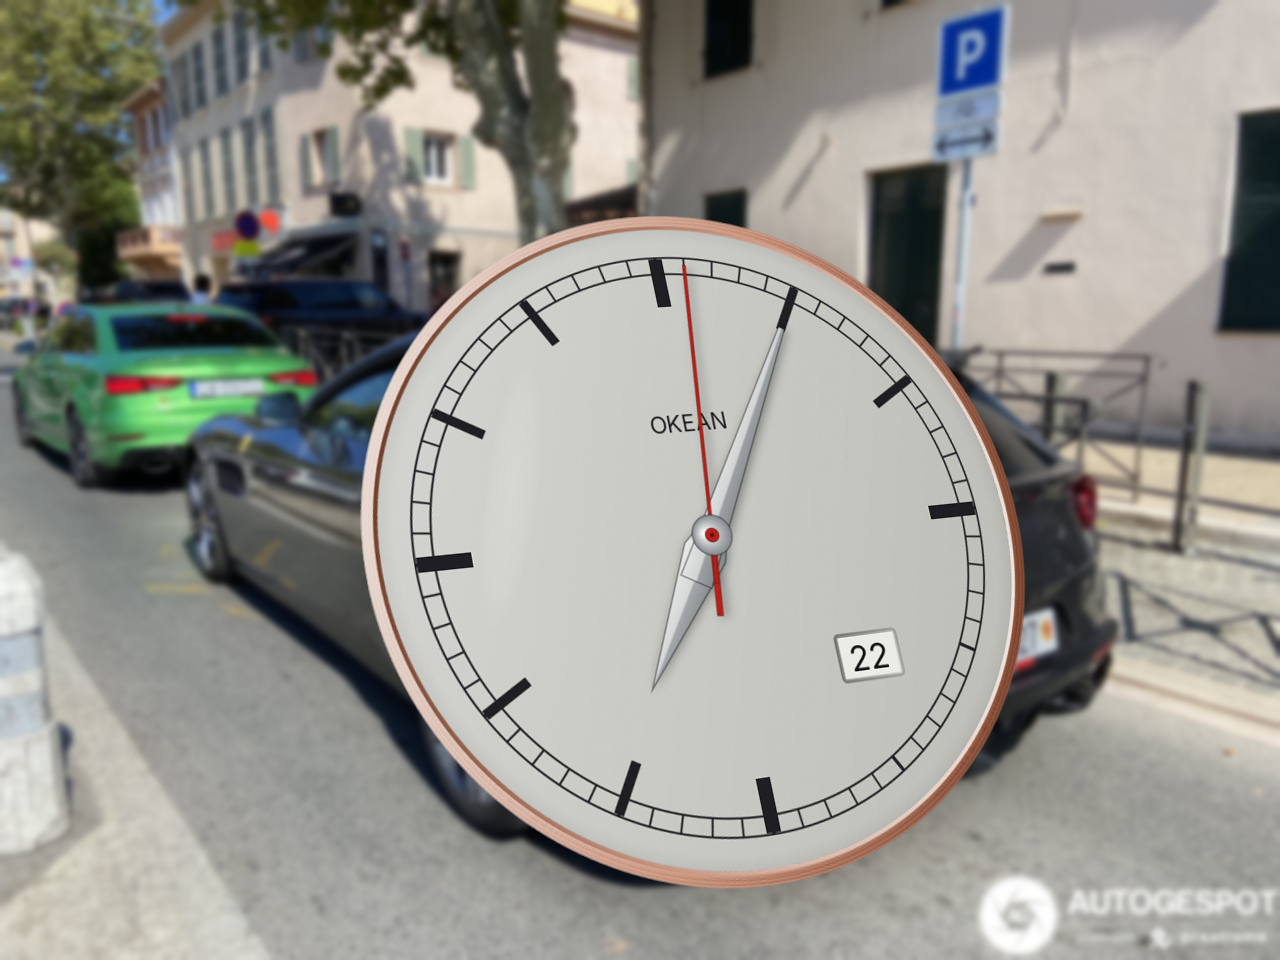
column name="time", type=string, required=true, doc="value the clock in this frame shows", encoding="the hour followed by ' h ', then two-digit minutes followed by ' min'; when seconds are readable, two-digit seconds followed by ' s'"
7 h 05 min 01 s
